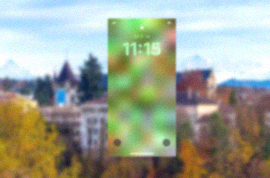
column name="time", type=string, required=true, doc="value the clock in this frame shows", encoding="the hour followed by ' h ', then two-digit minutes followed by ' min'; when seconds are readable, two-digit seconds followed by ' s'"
11 h 15 min
